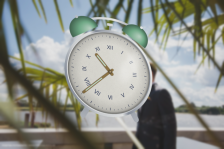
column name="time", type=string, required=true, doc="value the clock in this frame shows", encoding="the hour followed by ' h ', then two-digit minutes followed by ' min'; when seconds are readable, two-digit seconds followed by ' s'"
10 h 38 min
